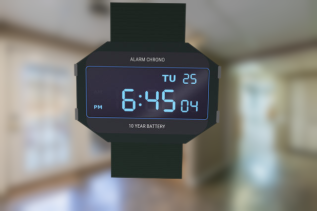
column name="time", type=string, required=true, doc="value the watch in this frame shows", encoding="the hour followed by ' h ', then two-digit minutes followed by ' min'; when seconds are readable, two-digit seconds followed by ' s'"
6 h 45 min 04 s
